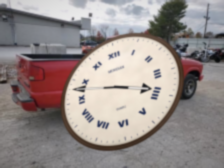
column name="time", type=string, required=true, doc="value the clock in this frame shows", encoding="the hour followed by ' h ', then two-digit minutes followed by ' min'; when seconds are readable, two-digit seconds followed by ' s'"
3 h 48 min
